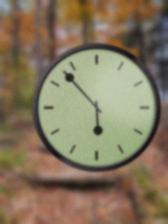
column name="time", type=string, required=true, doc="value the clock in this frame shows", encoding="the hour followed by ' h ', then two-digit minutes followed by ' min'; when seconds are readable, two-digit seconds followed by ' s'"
5 h 53 min
